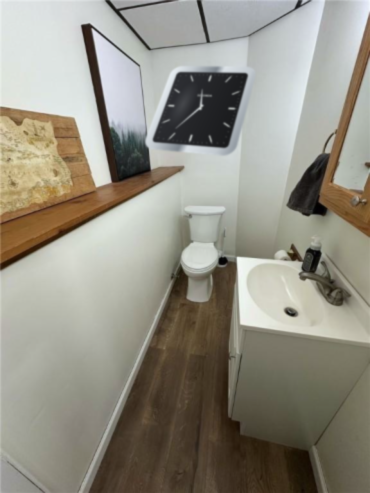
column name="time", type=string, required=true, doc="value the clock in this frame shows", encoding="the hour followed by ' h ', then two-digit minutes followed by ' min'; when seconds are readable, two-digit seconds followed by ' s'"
11 h 36 min
